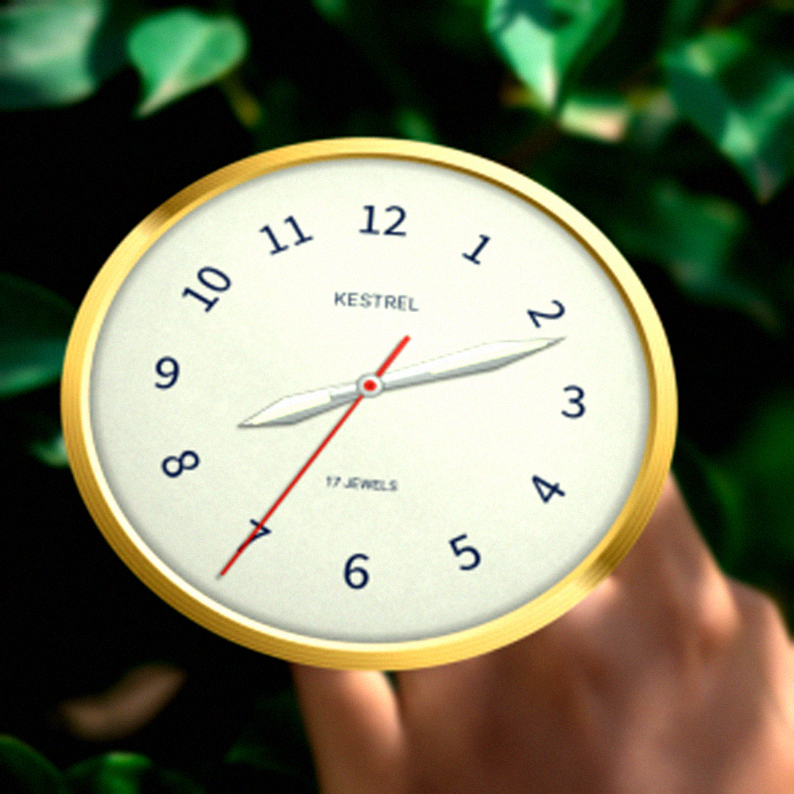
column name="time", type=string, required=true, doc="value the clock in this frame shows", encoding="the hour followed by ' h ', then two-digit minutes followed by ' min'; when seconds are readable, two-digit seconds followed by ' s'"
8 h 11 min 35 s
